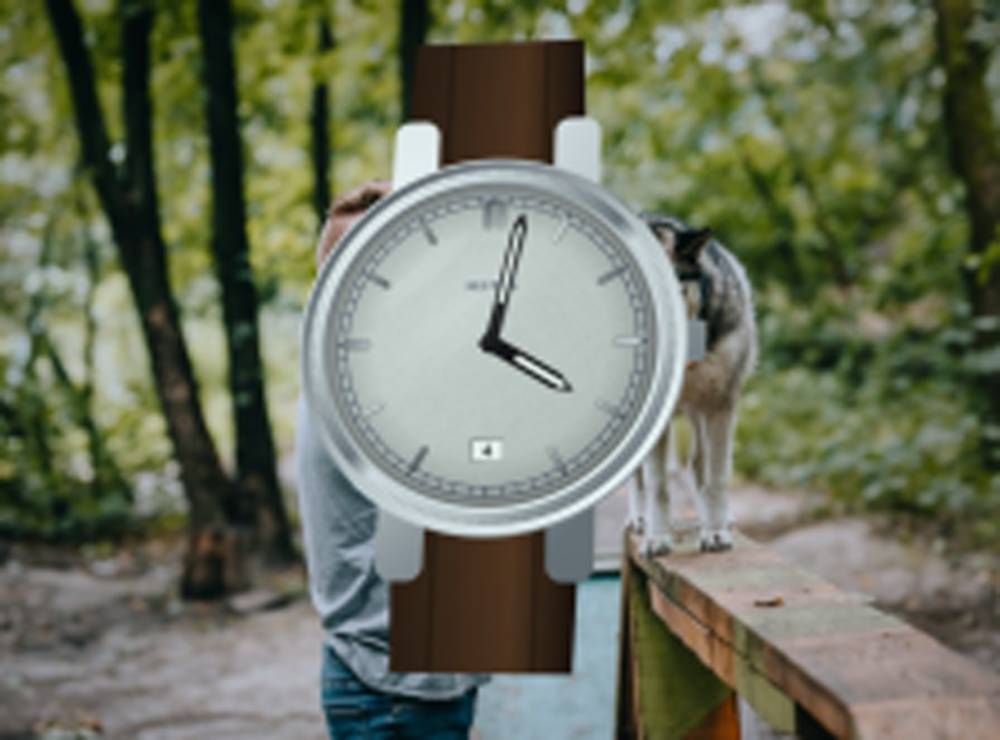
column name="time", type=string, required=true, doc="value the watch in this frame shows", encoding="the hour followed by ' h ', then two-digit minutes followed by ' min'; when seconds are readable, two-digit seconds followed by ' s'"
4 h 02 min
